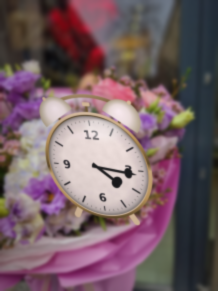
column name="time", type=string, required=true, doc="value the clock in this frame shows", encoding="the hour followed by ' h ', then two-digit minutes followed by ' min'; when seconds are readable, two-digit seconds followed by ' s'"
4 h 16 min
